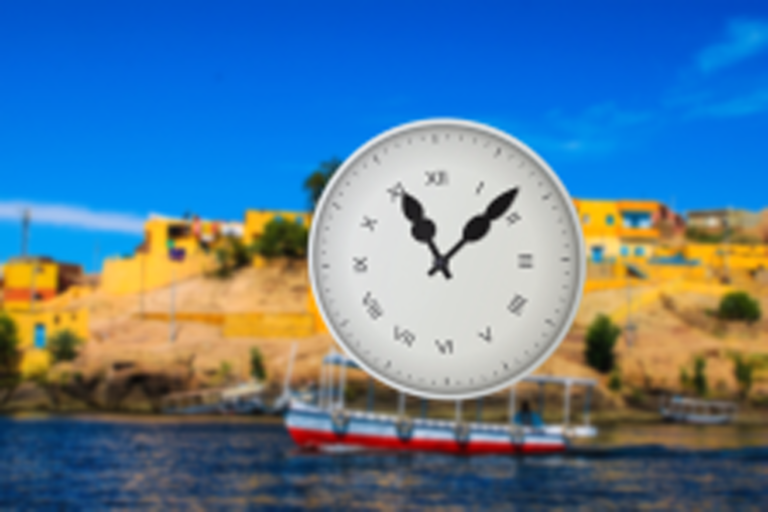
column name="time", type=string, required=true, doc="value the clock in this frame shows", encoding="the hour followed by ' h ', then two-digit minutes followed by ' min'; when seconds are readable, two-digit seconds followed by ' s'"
11 h 08 min
